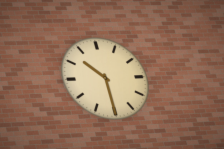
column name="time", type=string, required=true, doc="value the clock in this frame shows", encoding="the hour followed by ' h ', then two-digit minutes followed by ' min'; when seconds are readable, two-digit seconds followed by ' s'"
10 h 30 min
